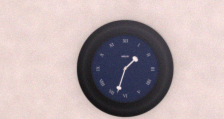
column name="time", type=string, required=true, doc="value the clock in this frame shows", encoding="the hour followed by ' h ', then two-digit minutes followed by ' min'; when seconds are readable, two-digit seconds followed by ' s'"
1 h 33 min
